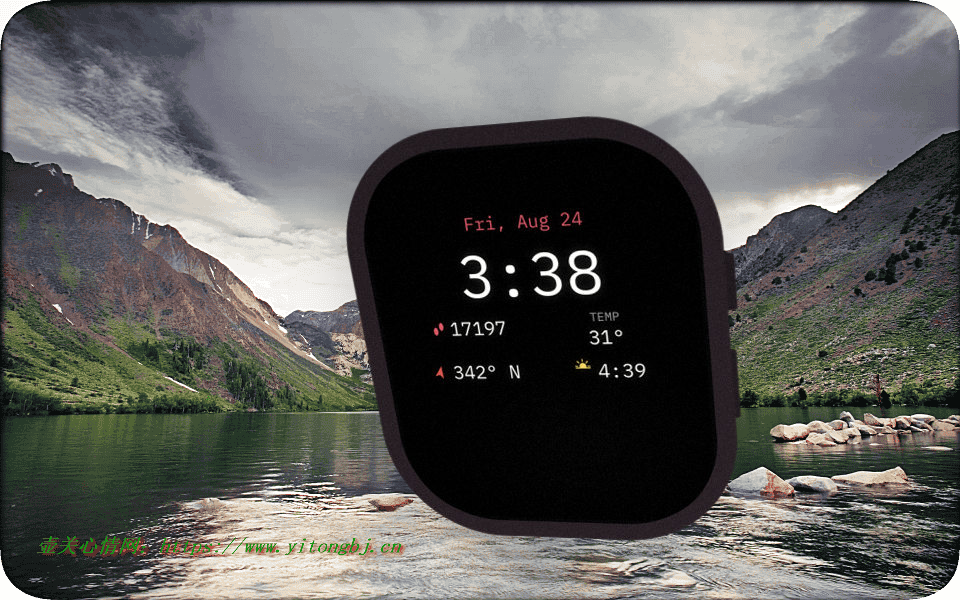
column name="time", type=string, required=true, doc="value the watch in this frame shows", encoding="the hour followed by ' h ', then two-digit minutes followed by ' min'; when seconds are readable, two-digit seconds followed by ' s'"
3 h 38 min
